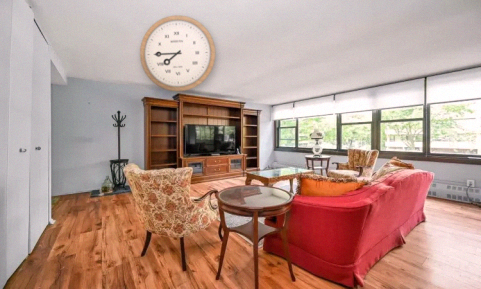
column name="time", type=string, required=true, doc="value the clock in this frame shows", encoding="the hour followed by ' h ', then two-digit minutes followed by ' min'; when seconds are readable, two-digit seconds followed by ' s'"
7 h 45 min
